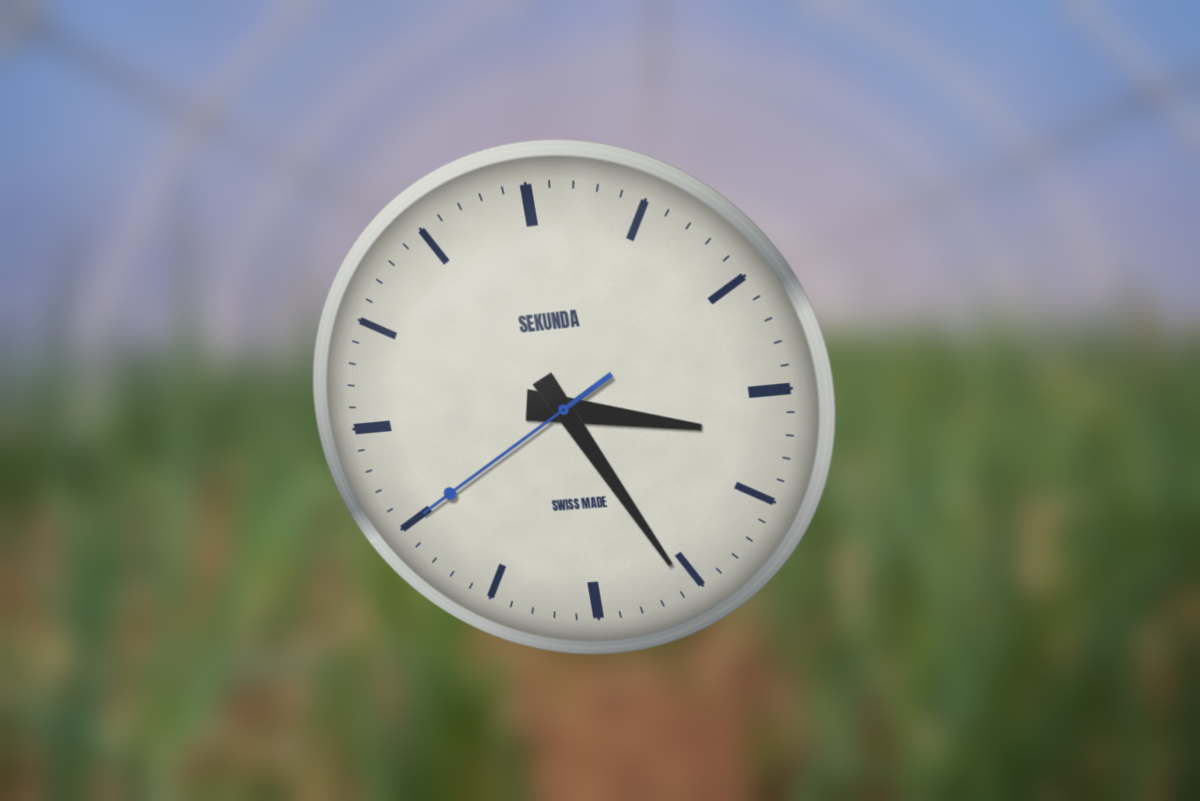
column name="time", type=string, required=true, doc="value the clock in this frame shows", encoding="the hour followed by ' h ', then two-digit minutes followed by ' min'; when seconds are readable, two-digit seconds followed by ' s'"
3 h 25 min 40 s
